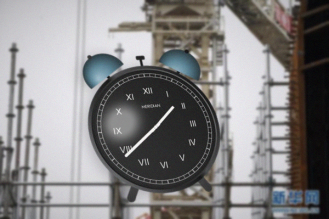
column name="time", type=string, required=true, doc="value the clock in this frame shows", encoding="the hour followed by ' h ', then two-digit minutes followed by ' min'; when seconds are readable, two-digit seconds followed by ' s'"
1 h 39 min
